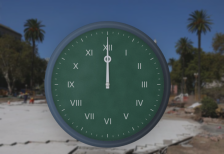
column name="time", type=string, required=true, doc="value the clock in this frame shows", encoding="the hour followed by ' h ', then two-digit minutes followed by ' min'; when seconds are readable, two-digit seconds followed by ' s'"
12 h 00 min
